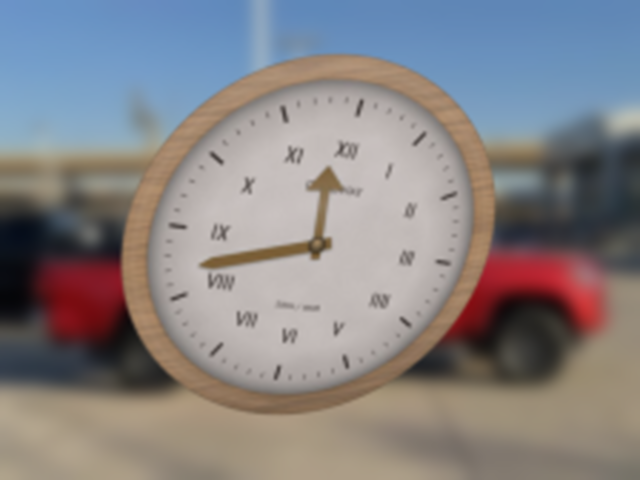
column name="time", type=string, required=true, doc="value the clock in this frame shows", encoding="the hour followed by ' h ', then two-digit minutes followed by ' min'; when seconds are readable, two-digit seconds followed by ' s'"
11 h 42 min
